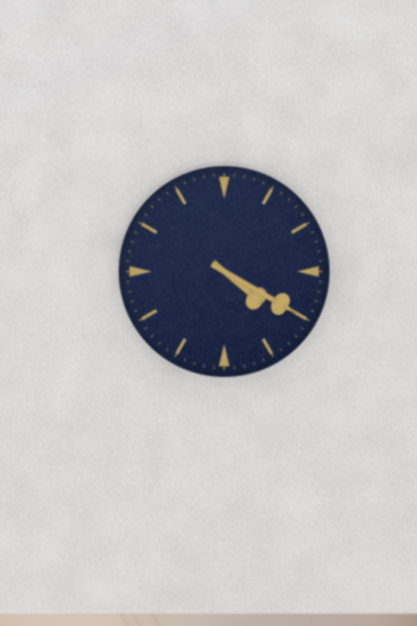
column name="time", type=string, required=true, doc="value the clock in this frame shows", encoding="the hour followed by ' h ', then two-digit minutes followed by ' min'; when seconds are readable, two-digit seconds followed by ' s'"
4 h 20 min
